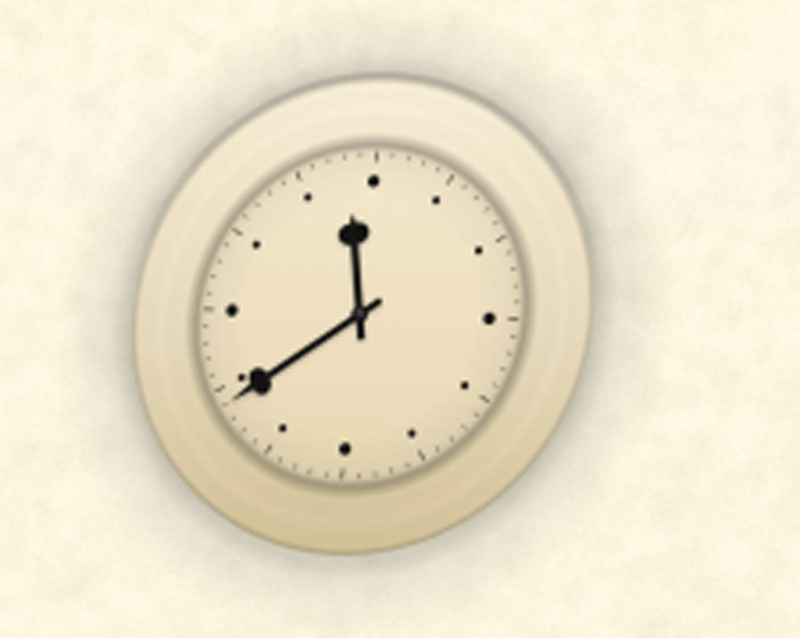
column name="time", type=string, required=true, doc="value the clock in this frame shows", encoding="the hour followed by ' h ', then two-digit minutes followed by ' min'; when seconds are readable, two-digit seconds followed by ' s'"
11 h 39 min
